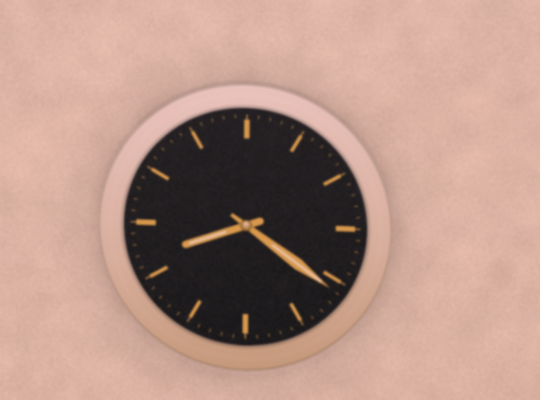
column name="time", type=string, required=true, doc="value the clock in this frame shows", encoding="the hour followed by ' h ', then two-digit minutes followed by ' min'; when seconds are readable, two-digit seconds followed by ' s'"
8 h 21 min
